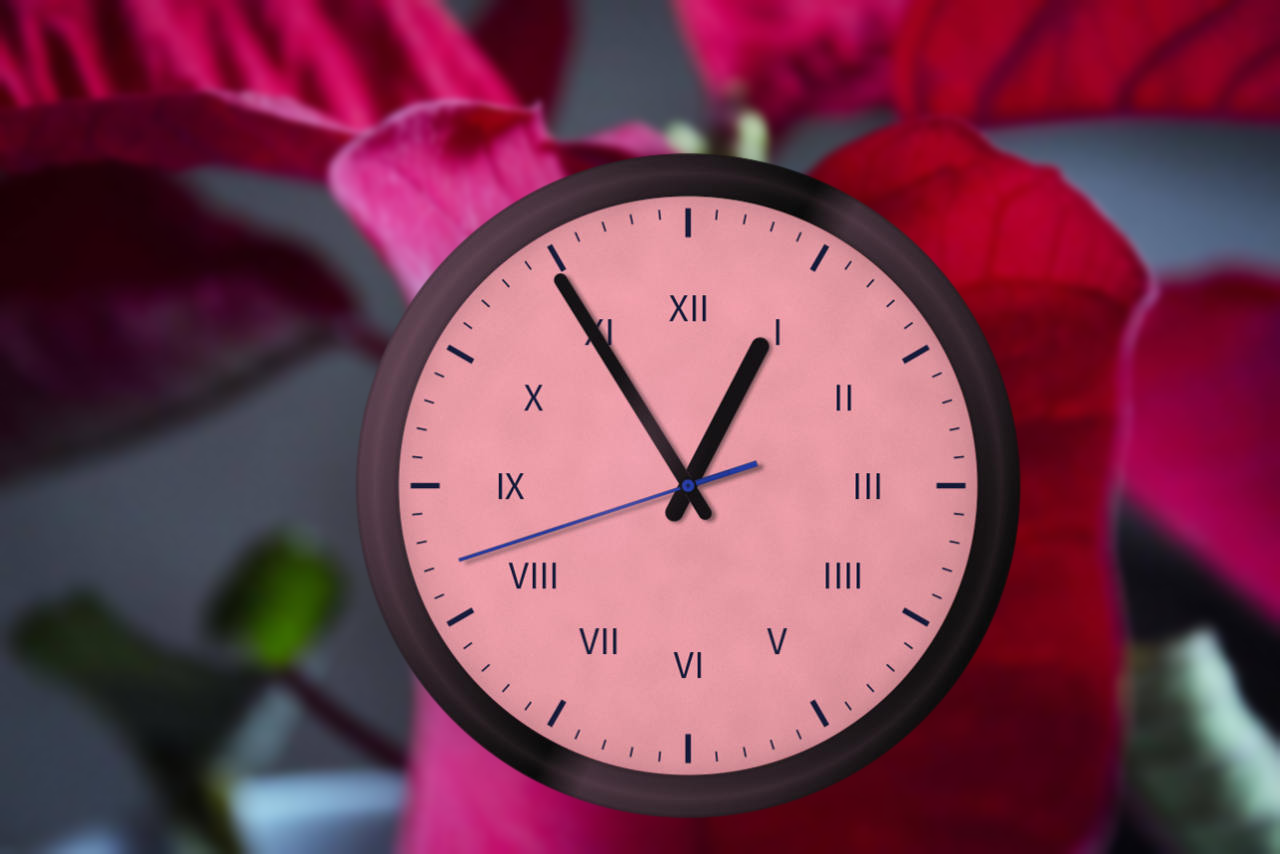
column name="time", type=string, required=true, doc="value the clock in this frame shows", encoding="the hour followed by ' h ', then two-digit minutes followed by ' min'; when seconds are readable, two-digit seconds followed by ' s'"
12 h 54 min 42 s
